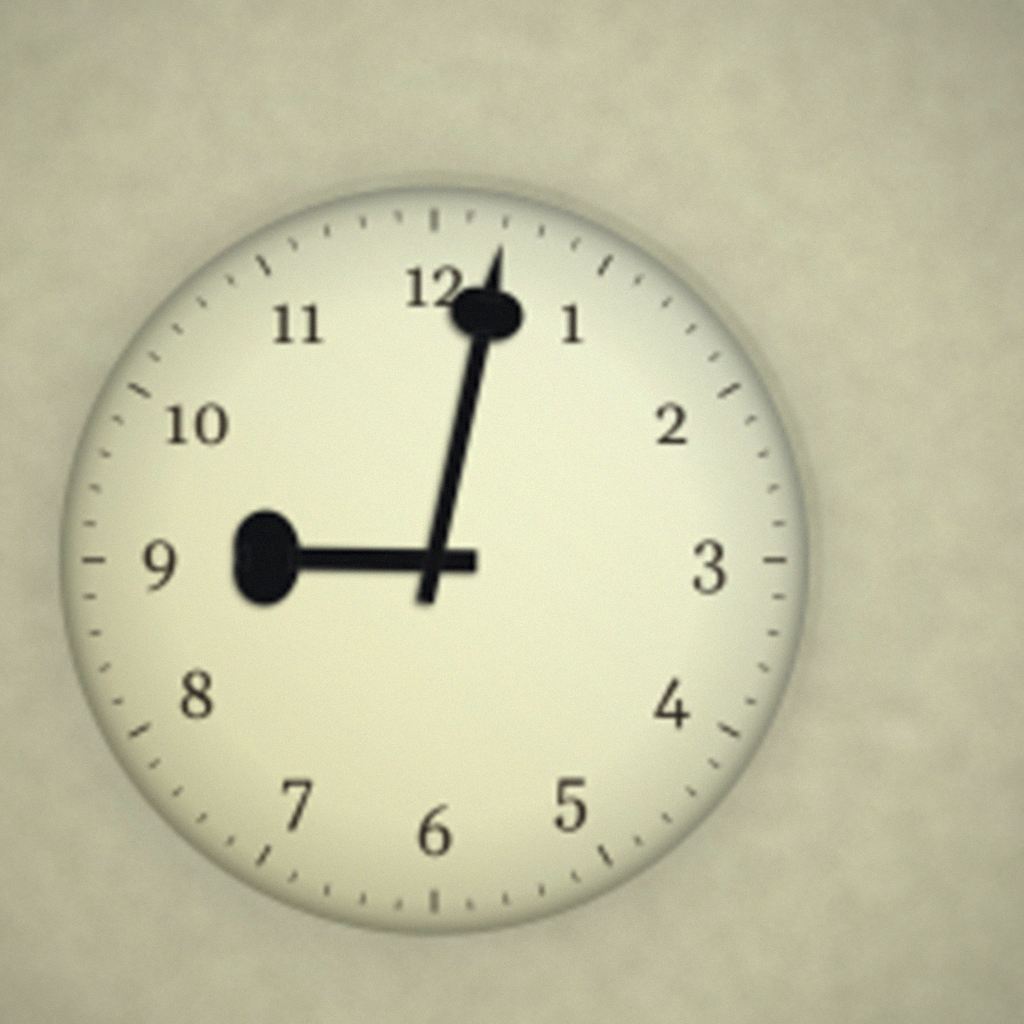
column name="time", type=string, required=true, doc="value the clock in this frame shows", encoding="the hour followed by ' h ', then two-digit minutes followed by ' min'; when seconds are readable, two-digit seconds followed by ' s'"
9 h 02 min
